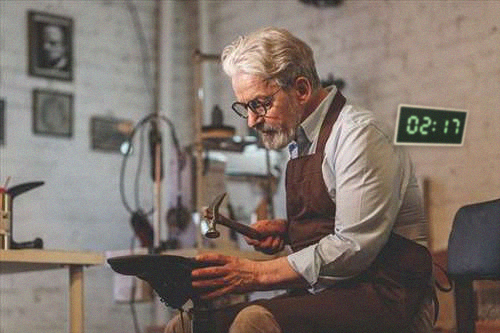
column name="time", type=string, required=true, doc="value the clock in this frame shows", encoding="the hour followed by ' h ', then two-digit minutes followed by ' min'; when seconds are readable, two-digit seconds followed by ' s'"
2 h 17 min
